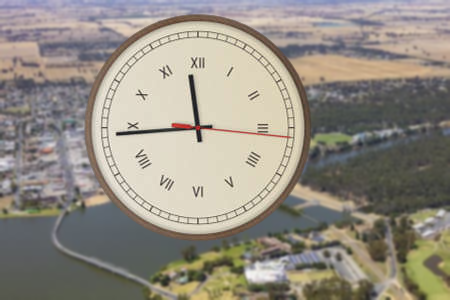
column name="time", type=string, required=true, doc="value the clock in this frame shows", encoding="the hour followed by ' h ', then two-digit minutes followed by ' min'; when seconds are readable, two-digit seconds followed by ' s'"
11 h 44 min 16 s
